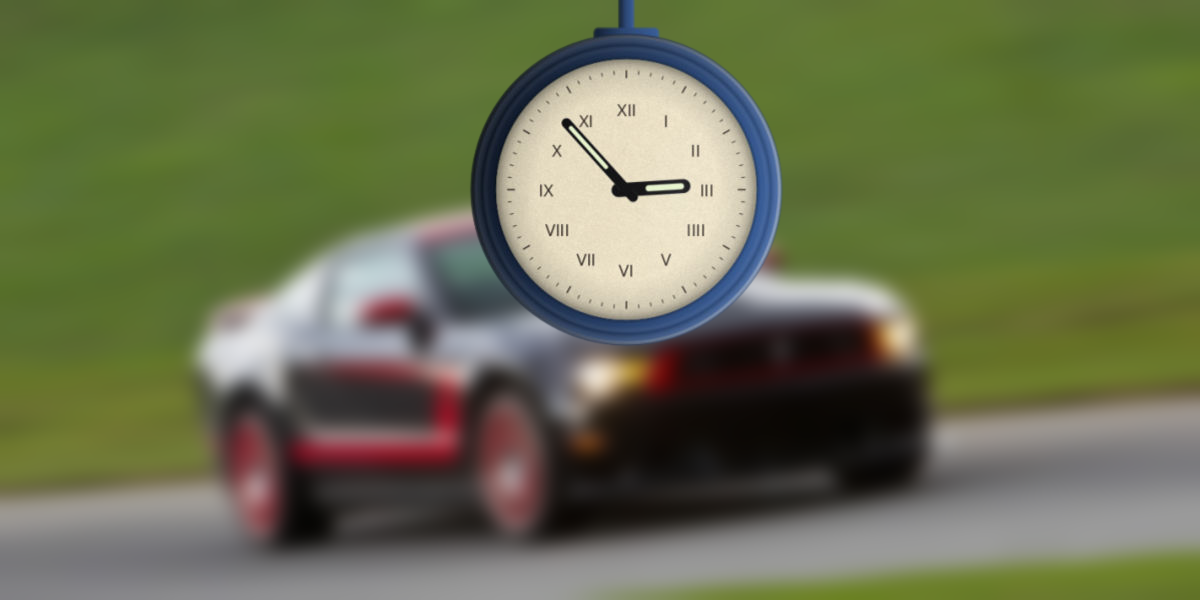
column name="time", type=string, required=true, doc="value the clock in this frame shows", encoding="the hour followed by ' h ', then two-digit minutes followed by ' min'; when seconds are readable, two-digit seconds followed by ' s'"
2 h 53 min
